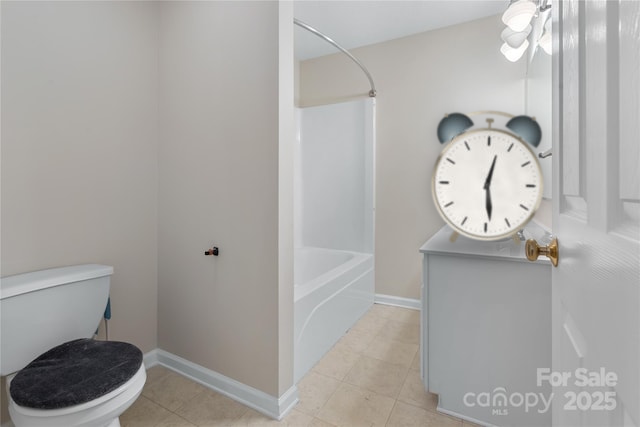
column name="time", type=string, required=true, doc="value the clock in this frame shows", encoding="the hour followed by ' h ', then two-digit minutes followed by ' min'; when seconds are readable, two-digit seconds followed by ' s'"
12 h 29 min
